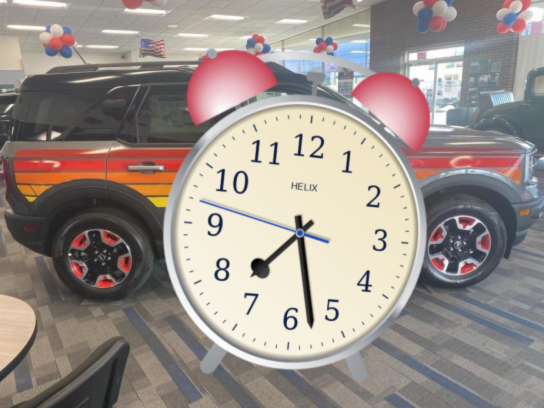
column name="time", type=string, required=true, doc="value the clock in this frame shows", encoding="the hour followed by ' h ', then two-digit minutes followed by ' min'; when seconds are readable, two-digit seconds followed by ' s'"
7 h 27 min 47 s
